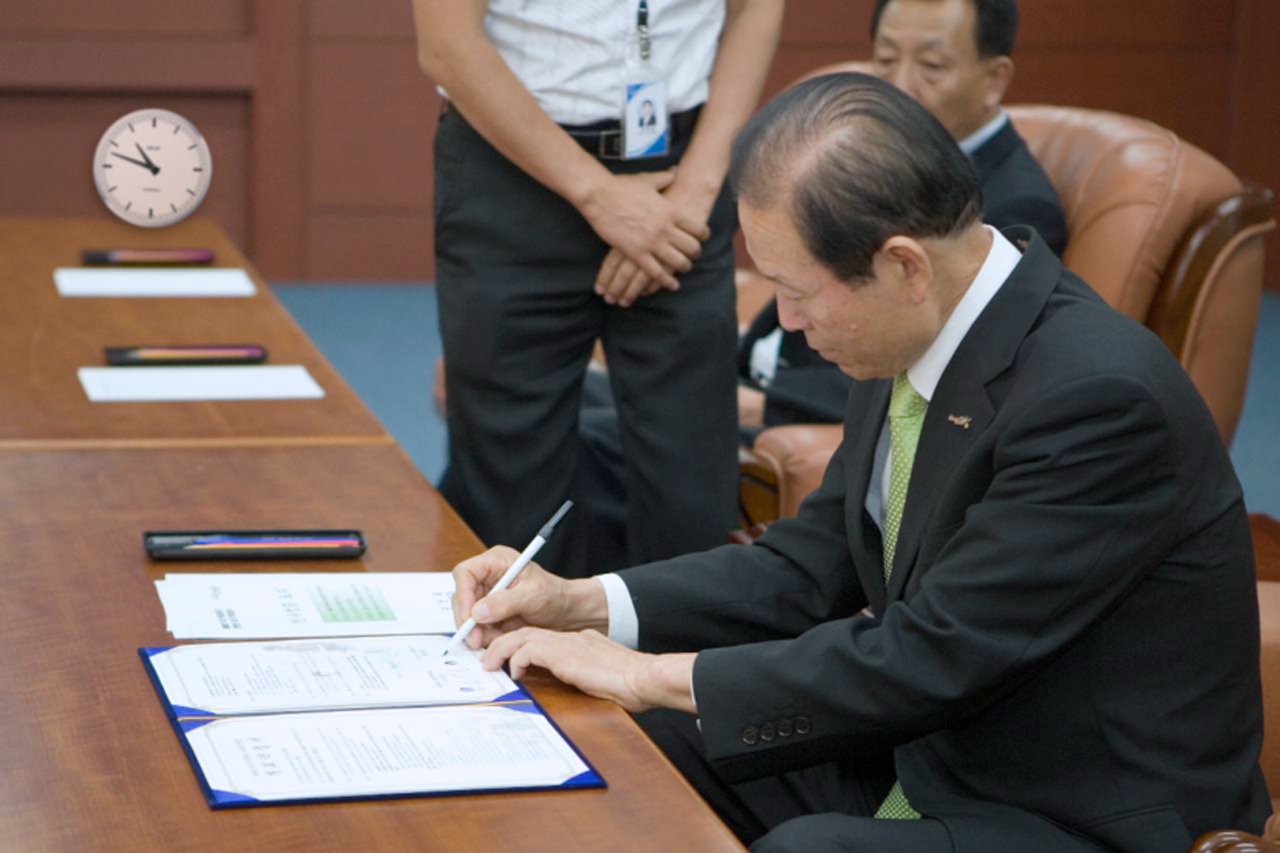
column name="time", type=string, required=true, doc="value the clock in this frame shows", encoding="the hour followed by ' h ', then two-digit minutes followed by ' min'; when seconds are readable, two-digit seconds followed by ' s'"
10 h 48 min
